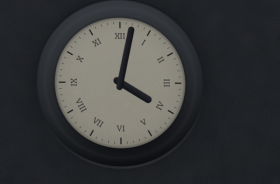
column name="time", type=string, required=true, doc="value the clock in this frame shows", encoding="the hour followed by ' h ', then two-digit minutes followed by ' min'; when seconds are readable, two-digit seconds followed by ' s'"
4 h 02 min
